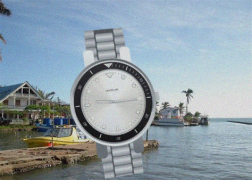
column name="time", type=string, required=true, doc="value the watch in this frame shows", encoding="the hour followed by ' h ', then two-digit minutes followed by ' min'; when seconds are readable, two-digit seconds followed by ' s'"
9 h 15 min
